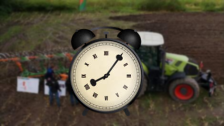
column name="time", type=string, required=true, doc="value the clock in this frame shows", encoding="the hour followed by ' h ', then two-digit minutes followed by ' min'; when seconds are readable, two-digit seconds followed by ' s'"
8 h 06 min
